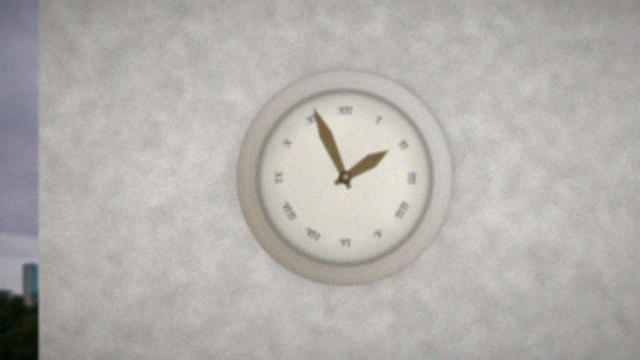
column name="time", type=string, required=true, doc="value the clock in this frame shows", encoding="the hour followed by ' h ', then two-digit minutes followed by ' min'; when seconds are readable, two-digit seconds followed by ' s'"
1 h 56 min
